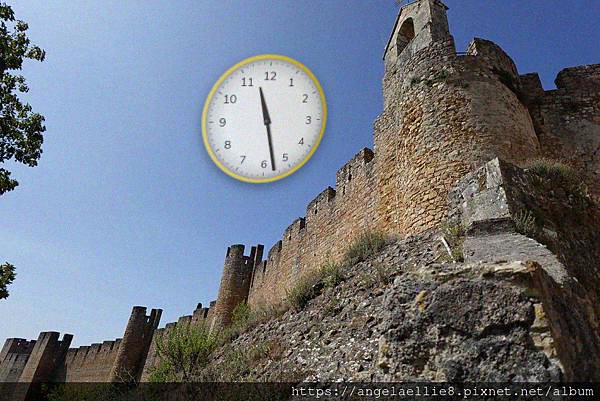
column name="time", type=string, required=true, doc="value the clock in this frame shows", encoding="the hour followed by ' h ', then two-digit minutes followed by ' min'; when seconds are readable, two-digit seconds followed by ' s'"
11 h 28 min
